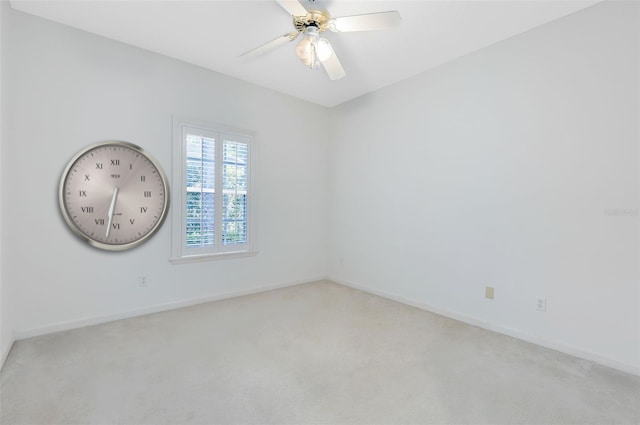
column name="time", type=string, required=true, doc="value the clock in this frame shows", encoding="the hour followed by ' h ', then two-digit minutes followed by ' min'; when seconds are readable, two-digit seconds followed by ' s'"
6 h 32 min
